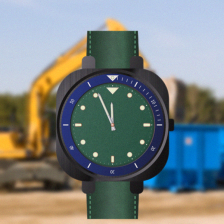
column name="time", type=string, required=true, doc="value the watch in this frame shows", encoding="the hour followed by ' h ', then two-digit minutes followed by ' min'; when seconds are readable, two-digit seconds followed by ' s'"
11 h 56 min
